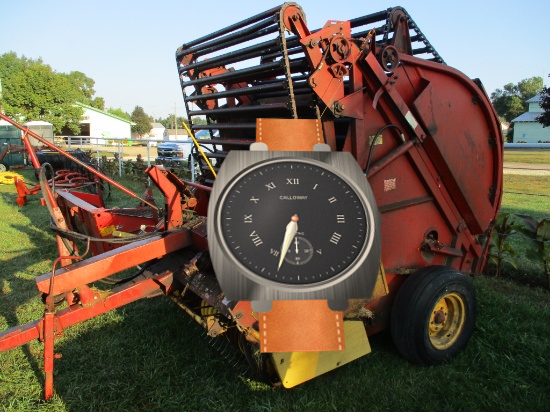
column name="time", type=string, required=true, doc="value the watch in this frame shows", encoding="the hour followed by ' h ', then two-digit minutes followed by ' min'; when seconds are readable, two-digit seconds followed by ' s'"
6 h 33 min
